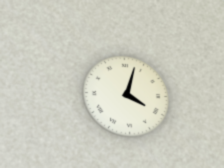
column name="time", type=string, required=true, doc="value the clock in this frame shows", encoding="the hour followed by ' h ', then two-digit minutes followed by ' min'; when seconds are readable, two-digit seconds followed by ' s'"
4 h 03 min
